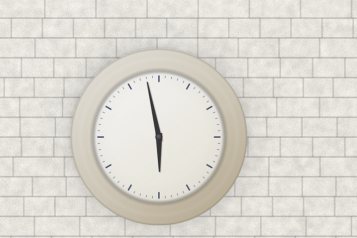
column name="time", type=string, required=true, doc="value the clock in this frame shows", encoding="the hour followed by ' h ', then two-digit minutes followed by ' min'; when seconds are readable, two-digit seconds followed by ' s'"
5 h 58 min
